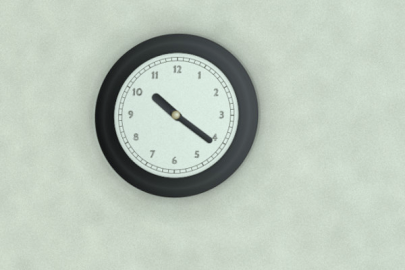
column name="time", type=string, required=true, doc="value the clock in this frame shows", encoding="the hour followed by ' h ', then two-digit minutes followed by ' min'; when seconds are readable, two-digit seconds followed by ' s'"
10 h 21 min
